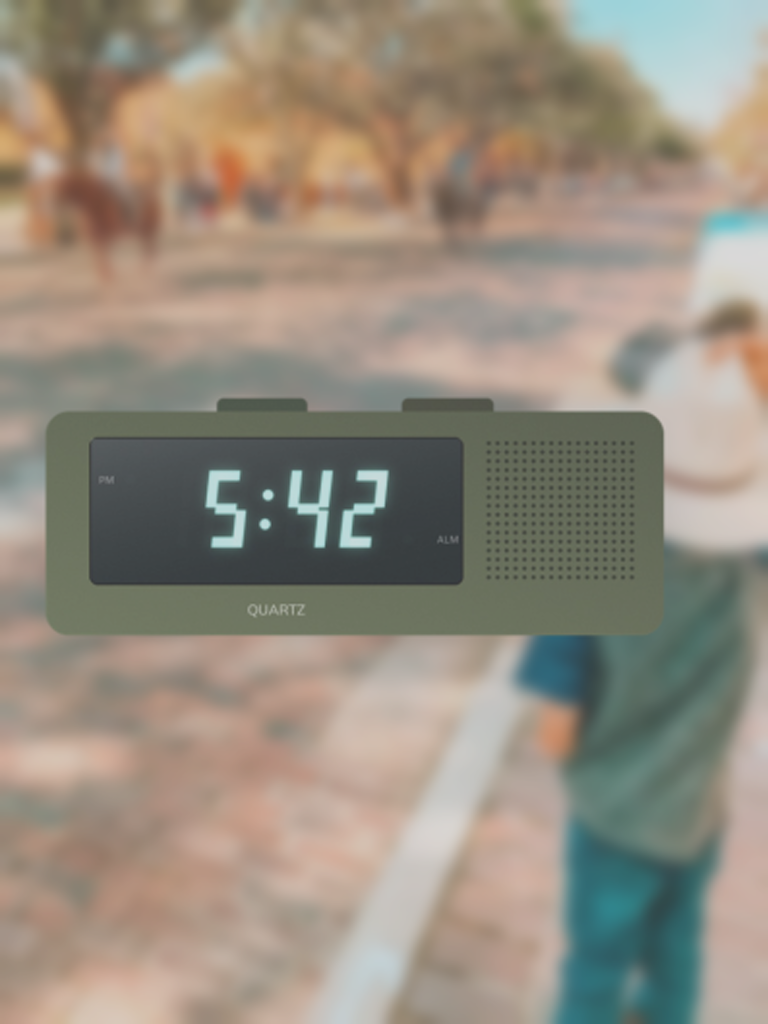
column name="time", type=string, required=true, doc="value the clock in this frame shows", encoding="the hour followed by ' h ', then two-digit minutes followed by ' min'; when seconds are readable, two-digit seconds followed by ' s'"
5 h 42 min
